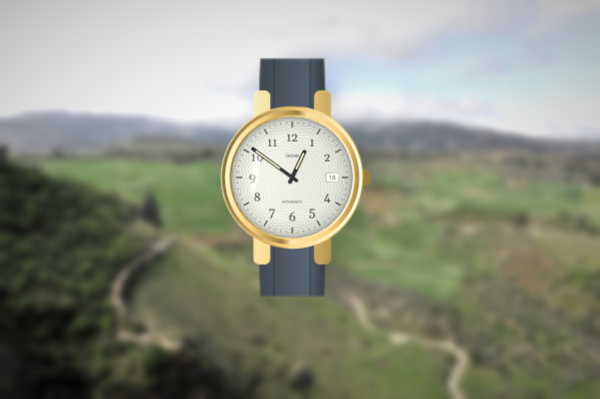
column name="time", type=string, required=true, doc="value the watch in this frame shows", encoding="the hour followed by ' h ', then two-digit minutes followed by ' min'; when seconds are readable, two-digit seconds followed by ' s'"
12 h 51 min
